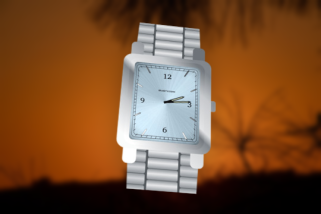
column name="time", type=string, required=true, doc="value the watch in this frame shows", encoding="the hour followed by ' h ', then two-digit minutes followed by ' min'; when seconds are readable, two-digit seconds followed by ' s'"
2 h 14 min
